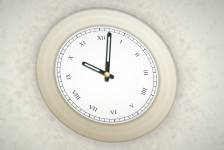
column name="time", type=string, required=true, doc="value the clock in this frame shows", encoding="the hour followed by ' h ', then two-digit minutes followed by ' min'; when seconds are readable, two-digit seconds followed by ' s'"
10 h 02 min
